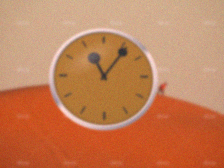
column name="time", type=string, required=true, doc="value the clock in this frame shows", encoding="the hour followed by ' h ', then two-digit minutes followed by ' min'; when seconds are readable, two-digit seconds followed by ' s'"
11 h 06 min
